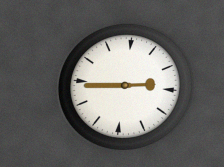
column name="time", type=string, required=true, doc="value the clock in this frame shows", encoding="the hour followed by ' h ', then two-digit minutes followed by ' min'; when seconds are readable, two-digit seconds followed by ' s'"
2 h 44 min
